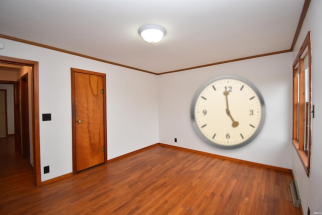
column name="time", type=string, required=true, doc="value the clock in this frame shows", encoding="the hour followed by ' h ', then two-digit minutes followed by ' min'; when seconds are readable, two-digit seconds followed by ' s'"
4 h 59 min
